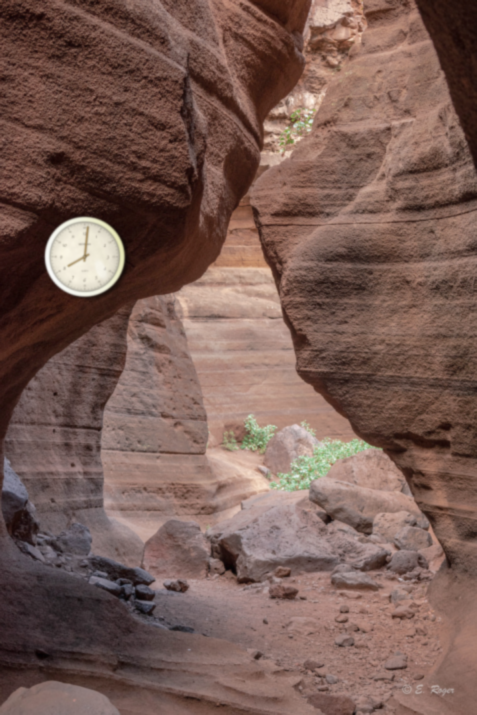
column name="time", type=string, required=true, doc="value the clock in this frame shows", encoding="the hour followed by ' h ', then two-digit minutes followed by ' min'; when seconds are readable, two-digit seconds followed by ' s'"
8 h 01 min
